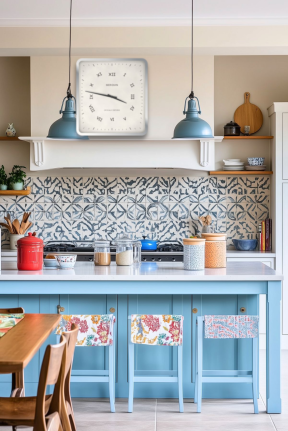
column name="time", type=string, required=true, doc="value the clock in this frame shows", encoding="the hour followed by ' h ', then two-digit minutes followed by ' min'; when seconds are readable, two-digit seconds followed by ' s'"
3 h 47 min
